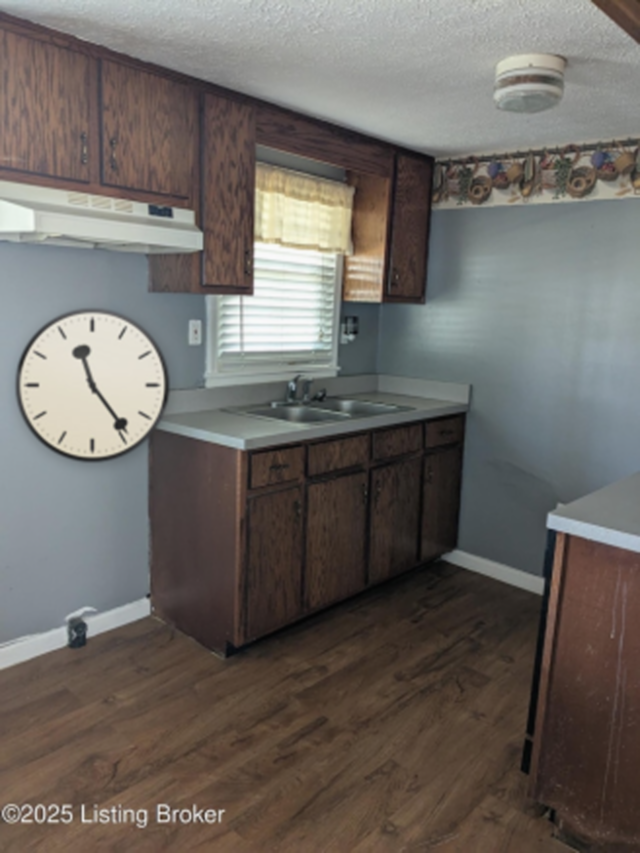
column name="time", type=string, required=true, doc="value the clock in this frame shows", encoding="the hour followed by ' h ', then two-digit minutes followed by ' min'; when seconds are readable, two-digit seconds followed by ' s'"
11 h 24 min
